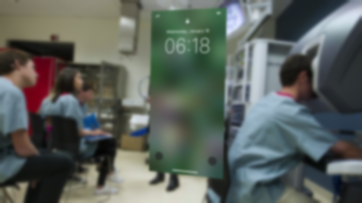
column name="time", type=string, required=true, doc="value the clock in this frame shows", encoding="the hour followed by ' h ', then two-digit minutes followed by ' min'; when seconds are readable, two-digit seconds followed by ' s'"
6 h 18 min
